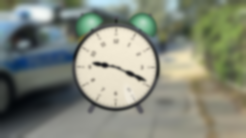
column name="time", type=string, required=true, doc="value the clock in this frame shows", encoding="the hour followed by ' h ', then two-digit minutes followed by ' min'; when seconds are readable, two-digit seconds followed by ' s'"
9 h 19 min
